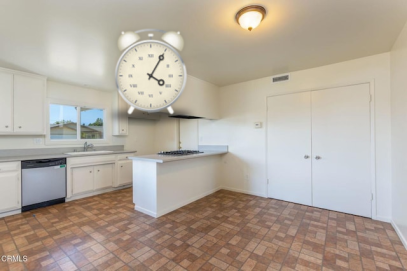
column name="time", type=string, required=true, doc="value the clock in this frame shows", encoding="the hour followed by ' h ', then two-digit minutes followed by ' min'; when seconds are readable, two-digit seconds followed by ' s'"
4 h 05 min
